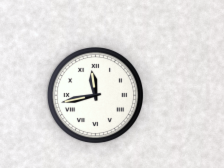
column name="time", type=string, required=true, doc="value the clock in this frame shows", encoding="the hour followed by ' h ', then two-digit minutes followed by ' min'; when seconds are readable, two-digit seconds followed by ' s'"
11 h 43 min
